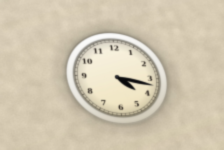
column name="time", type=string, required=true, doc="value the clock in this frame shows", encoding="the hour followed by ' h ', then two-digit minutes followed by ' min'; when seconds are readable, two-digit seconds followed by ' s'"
4 h 17 min
